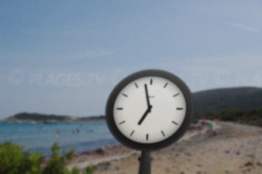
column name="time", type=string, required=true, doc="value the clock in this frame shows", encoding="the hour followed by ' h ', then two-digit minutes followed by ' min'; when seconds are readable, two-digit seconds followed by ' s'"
6 h 58 min
